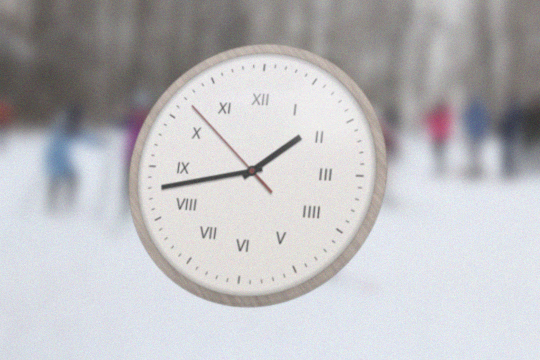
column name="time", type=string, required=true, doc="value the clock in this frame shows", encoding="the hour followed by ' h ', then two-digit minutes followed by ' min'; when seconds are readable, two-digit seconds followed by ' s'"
1 h 42 min 52 s
